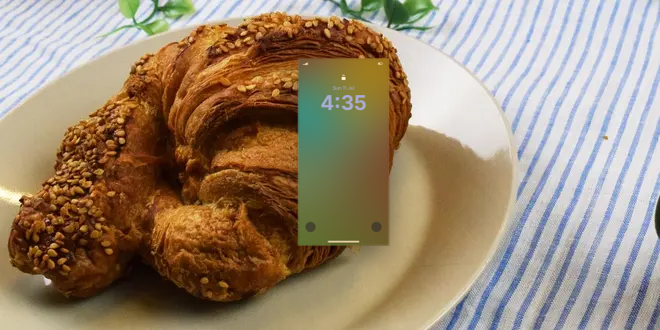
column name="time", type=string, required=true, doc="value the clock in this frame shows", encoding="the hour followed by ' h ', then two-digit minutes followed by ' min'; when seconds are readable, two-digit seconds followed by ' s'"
4 h 35 min
